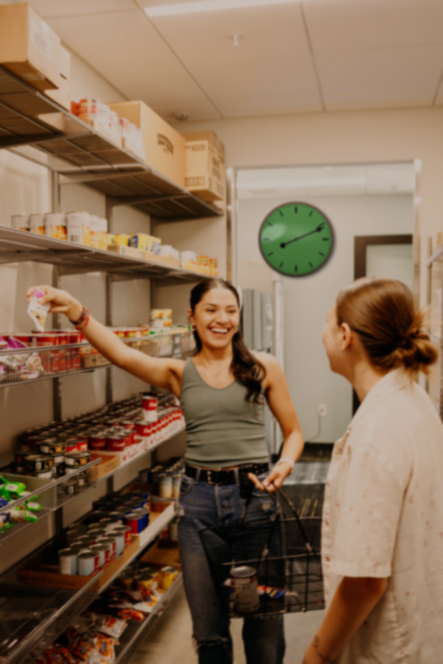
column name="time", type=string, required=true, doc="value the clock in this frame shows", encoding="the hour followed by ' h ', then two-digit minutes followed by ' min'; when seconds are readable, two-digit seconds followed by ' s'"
8 h 11 min
